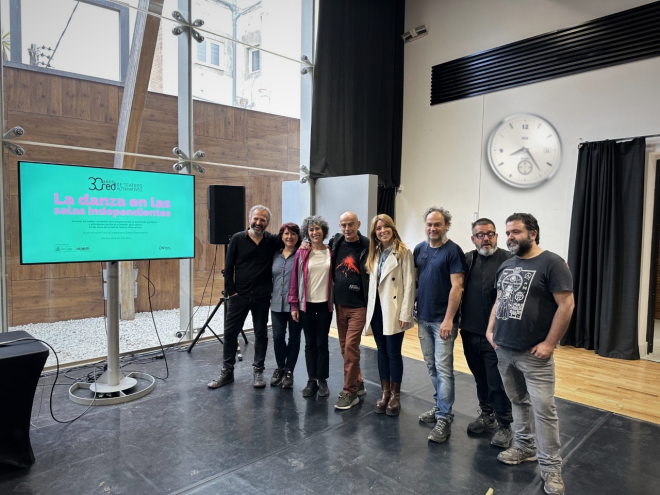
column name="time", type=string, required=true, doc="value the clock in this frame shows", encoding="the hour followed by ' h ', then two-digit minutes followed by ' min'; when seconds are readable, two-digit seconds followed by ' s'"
8 h 24 min
